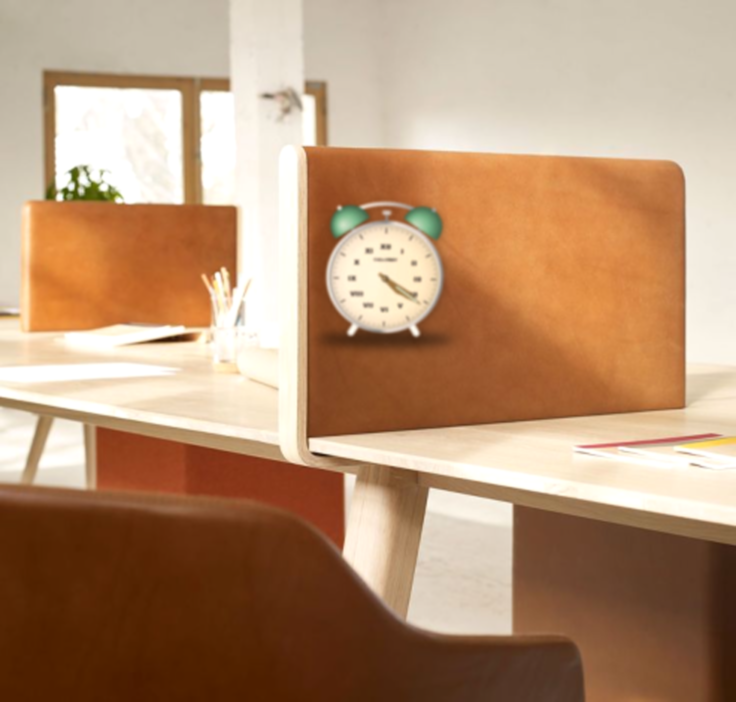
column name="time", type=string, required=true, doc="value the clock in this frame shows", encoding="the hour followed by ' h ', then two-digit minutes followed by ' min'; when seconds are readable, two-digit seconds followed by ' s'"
4 h 21 min
